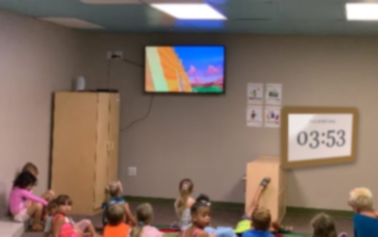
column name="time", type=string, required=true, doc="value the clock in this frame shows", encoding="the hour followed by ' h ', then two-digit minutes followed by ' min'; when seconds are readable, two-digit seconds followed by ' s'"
3 h 53 min
